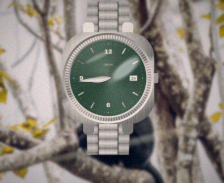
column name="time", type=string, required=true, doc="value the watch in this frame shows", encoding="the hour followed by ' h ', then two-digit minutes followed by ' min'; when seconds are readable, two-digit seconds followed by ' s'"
8 h 44 min
